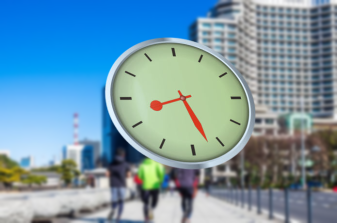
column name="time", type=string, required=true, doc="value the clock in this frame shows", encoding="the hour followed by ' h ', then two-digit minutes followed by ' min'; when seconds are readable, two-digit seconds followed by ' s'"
8 h 27 min
